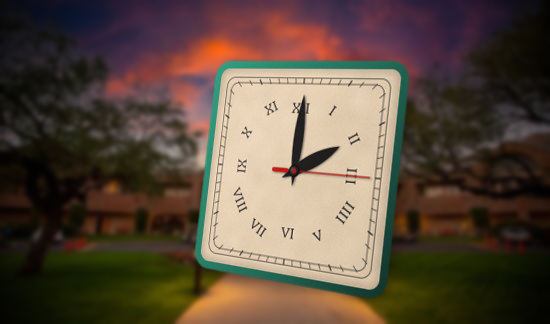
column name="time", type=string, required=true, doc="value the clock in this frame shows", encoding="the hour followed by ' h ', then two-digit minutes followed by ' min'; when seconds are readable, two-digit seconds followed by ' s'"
2 h 00 min 15 s
